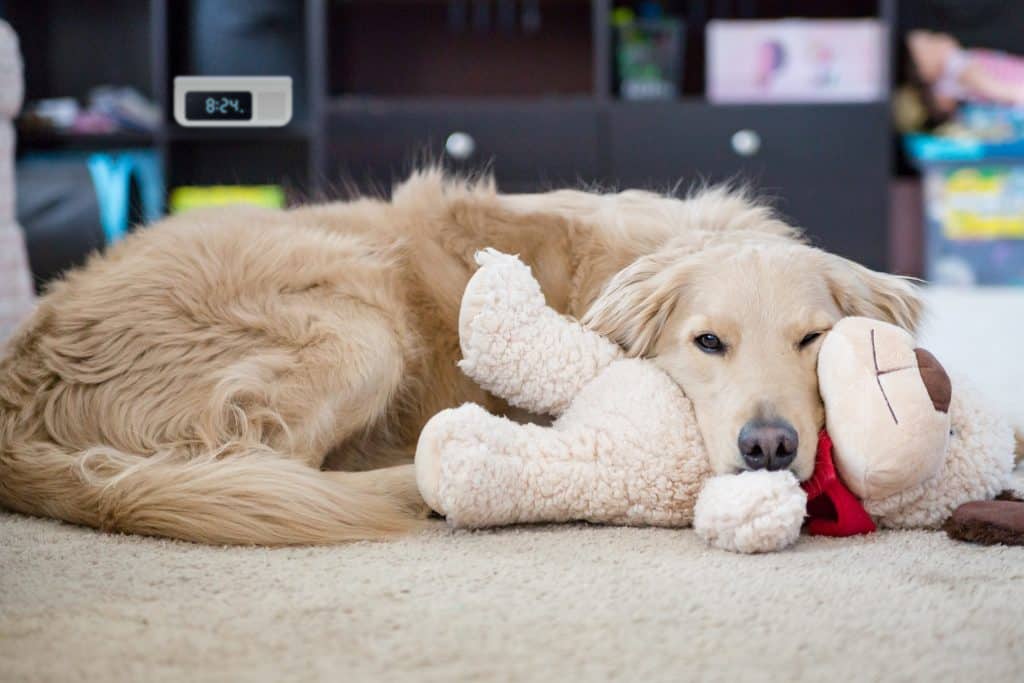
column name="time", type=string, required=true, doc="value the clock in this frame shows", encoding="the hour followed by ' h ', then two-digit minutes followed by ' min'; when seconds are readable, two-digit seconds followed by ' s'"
8 h 24 min
